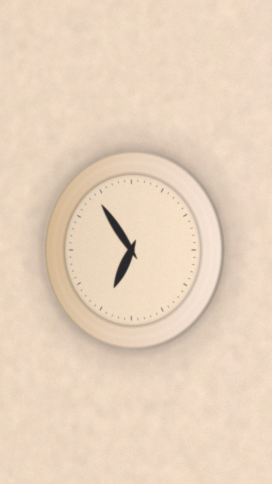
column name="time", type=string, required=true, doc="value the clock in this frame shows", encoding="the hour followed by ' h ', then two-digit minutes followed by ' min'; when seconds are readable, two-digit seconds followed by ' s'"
6 h 54 min
